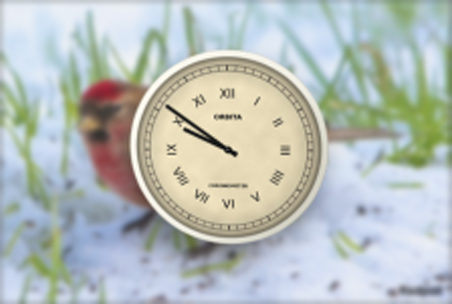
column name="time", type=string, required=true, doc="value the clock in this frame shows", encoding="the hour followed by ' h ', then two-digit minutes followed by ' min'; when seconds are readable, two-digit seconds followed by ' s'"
9 h 51 min
